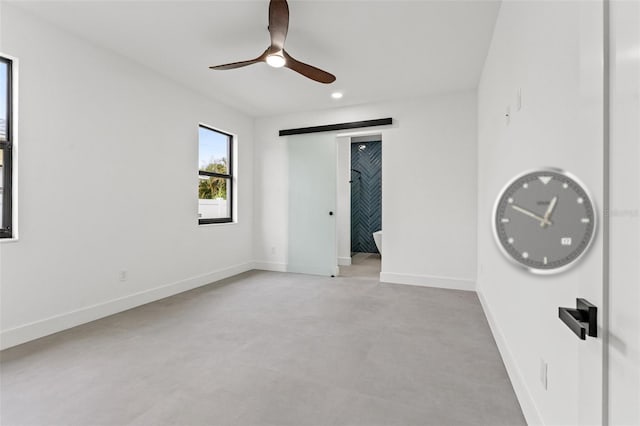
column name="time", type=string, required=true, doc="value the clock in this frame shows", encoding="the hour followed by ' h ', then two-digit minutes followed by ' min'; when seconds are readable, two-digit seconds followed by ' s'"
12 h 49 min
